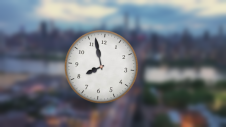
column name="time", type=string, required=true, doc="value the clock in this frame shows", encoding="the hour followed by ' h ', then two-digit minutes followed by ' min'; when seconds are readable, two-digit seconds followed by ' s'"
7 h 57 min
